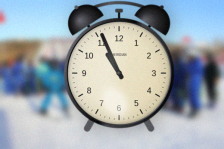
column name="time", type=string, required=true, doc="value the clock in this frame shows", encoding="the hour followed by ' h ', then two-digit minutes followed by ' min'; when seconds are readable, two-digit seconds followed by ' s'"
10 h 56 min
